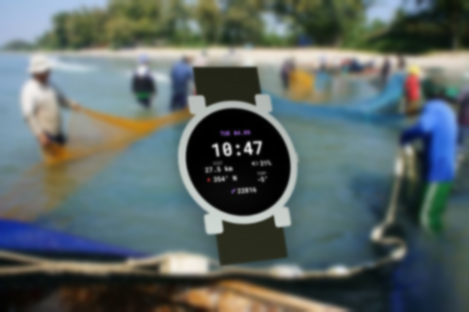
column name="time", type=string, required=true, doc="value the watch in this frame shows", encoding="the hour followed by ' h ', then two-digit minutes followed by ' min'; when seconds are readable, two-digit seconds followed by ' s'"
10 h 47 min
